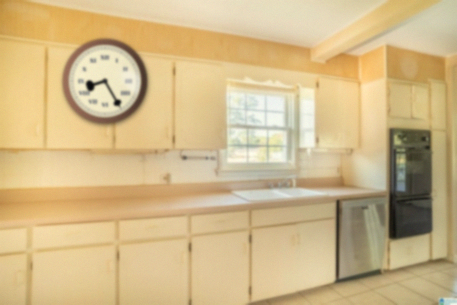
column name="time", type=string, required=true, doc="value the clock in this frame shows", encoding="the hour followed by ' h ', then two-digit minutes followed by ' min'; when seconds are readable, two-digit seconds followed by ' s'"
8 h 25 min
